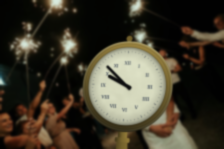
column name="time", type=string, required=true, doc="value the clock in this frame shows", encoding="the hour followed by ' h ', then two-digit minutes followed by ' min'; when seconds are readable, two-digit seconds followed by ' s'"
9 h 52 min
